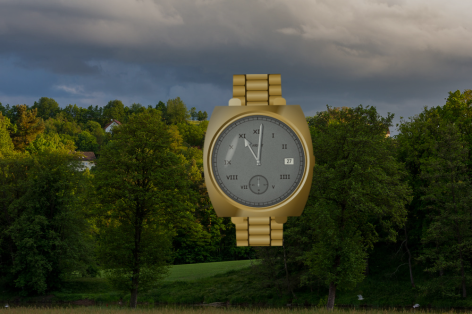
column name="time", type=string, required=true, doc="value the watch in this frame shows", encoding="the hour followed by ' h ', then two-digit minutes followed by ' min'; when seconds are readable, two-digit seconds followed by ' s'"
11 h 01 min
